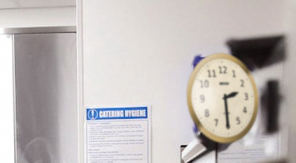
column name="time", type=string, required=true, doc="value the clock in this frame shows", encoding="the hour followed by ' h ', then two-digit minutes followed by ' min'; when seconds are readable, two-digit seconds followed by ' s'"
2 h 30 min
